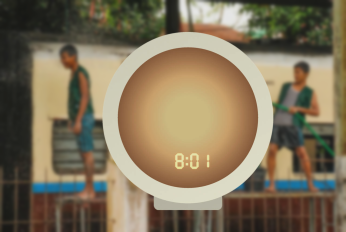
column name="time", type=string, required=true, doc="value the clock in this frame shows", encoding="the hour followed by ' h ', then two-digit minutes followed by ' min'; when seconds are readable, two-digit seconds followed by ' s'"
8 h 01 min
